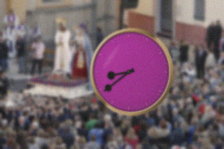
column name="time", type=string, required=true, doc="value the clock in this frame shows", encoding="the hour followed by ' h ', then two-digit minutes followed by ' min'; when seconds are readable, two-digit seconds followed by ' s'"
8 h 39 min
